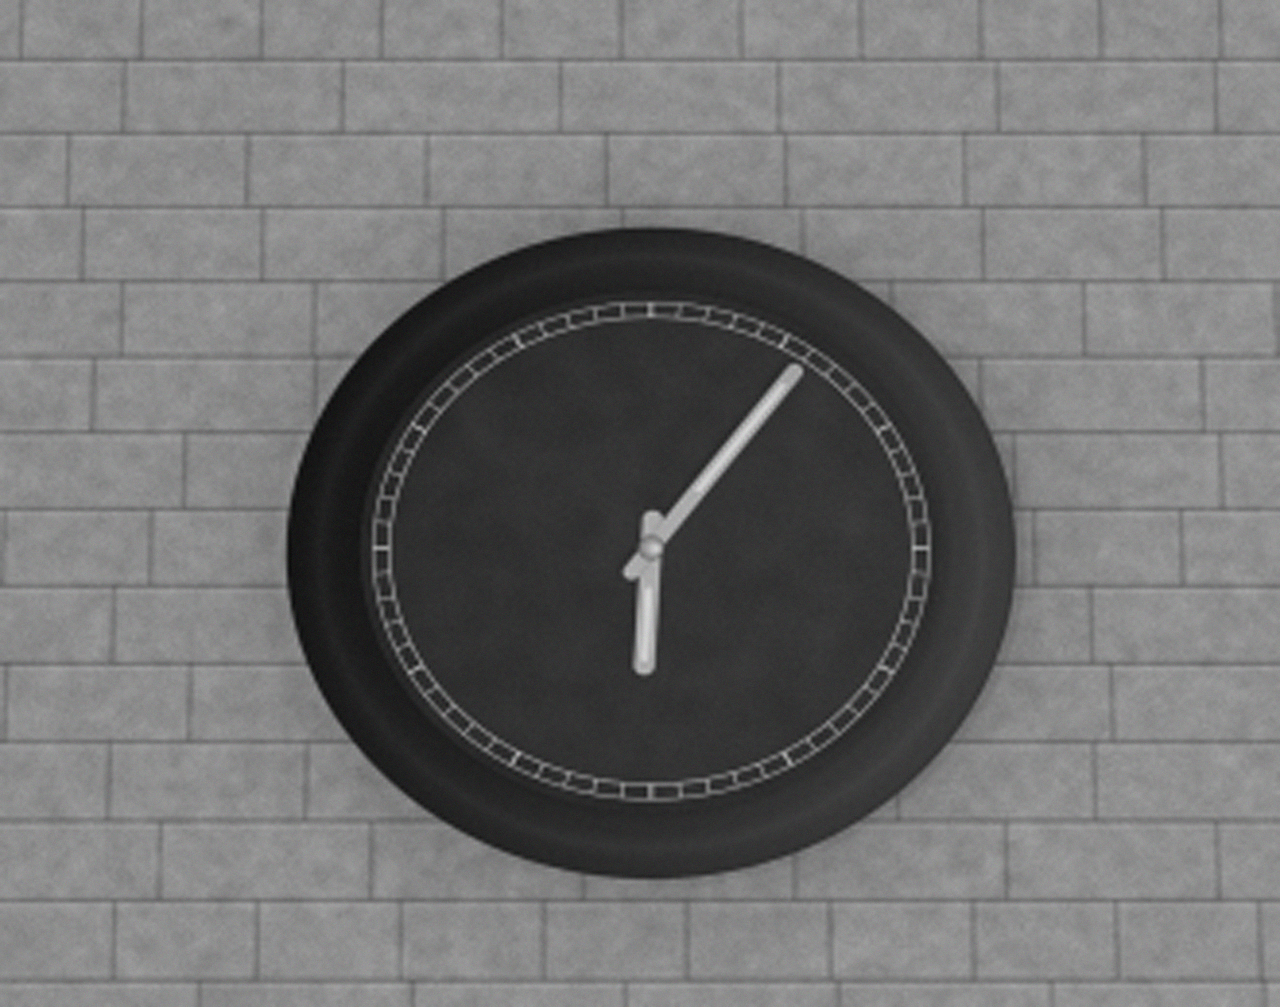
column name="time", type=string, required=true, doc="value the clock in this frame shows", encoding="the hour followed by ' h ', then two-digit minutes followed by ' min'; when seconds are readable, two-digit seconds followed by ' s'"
6 h 06 min
